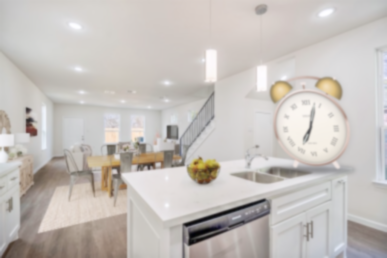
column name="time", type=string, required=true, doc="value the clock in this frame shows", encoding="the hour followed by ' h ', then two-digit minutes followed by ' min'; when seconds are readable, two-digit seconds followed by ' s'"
7 h 03 min
